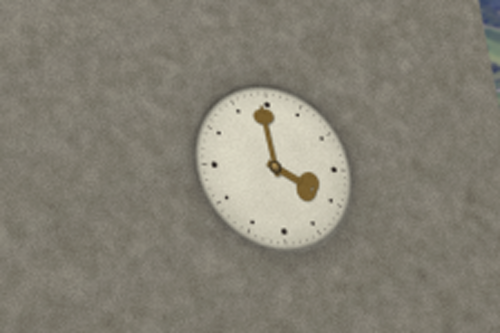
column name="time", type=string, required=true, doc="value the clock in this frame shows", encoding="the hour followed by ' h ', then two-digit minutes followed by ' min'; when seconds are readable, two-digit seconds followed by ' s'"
3 h 59 min
